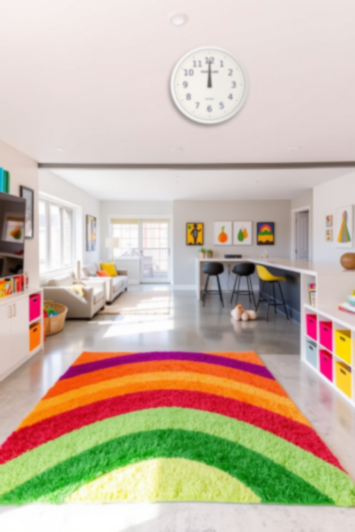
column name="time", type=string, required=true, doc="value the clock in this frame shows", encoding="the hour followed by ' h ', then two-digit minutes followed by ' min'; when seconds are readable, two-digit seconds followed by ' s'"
12 h 00 min
